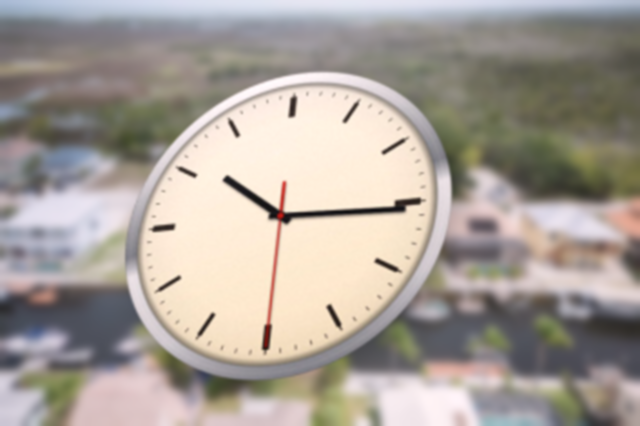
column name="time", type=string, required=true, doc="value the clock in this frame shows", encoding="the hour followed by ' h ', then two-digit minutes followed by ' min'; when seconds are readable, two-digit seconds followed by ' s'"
10 h 15 min 30 s
